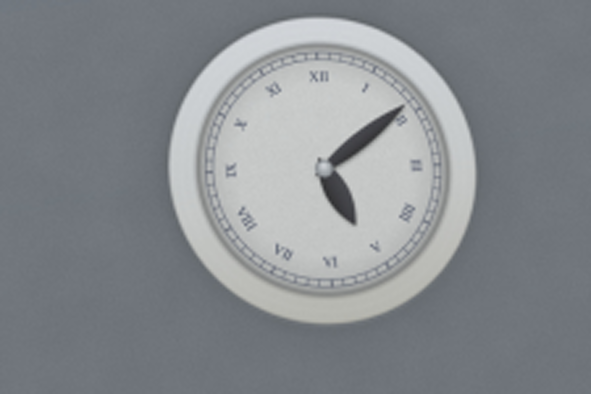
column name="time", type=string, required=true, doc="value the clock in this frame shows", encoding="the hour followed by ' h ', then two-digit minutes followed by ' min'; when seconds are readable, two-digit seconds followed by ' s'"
5 h 09 min
